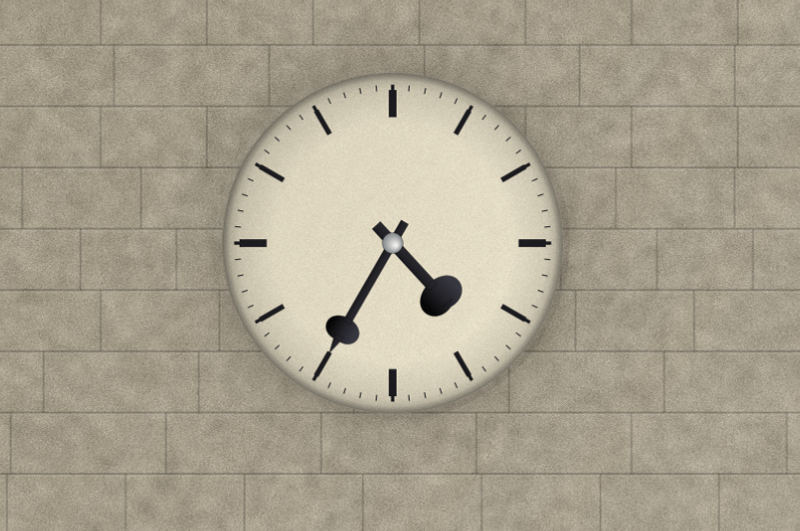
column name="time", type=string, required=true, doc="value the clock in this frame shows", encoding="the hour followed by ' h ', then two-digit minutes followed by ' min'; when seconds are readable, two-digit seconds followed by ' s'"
4 h 35 min
